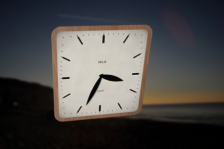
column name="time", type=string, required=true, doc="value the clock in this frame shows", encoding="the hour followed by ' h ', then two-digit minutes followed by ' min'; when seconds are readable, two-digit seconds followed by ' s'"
3 h 34 min
